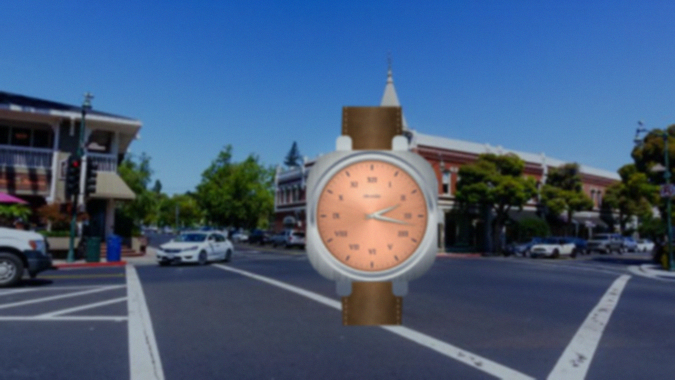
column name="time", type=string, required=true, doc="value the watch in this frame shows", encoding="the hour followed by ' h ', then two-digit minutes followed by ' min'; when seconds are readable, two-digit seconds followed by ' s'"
2 h 17 min
